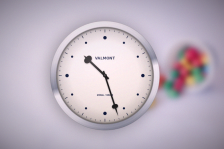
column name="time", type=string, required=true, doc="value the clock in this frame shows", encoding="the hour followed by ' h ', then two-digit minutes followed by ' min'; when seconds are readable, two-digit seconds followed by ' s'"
10 h 27 min
